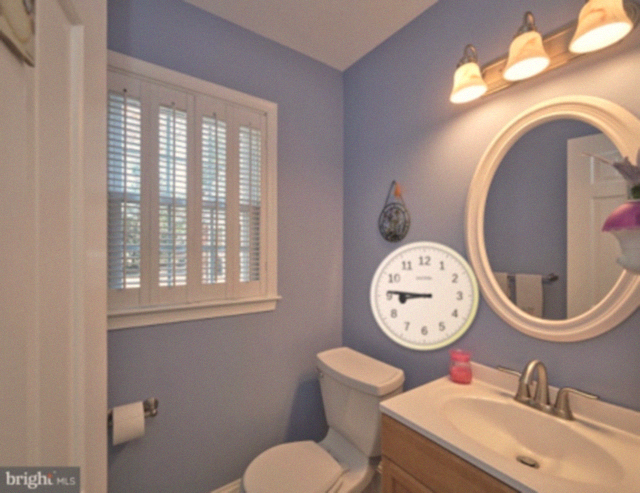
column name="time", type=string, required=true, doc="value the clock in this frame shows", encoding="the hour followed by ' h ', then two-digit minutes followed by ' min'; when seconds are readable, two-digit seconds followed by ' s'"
8 h 46 min
